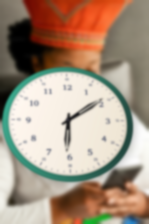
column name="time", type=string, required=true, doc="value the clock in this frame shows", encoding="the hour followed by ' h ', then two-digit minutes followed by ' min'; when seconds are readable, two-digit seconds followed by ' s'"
6 h 09 min
